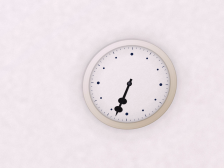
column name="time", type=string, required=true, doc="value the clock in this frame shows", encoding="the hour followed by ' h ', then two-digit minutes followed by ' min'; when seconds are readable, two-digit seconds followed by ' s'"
6 h 33 min
